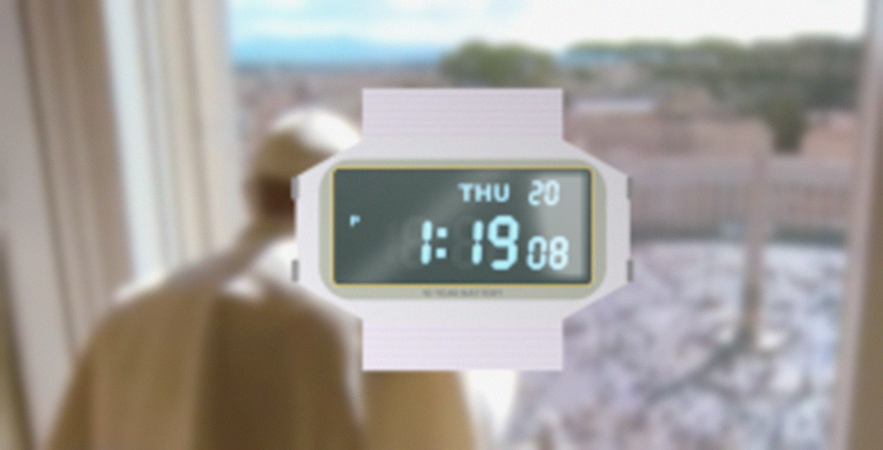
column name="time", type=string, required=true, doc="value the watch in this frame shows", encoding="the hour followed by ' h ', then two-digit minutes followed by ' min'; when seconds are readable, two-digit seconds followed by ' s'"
1 h 19 min 08 s
